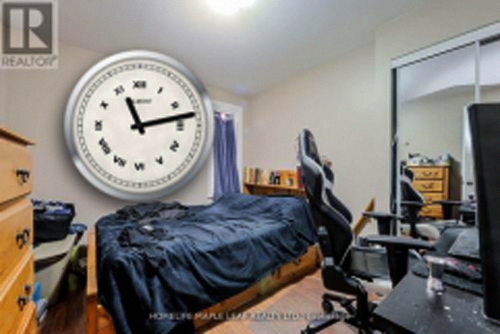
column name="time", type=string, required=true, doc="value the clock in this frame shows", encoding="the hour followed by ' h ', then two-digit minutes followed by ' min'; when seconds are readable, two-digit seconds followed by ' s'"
11 h 13 min
